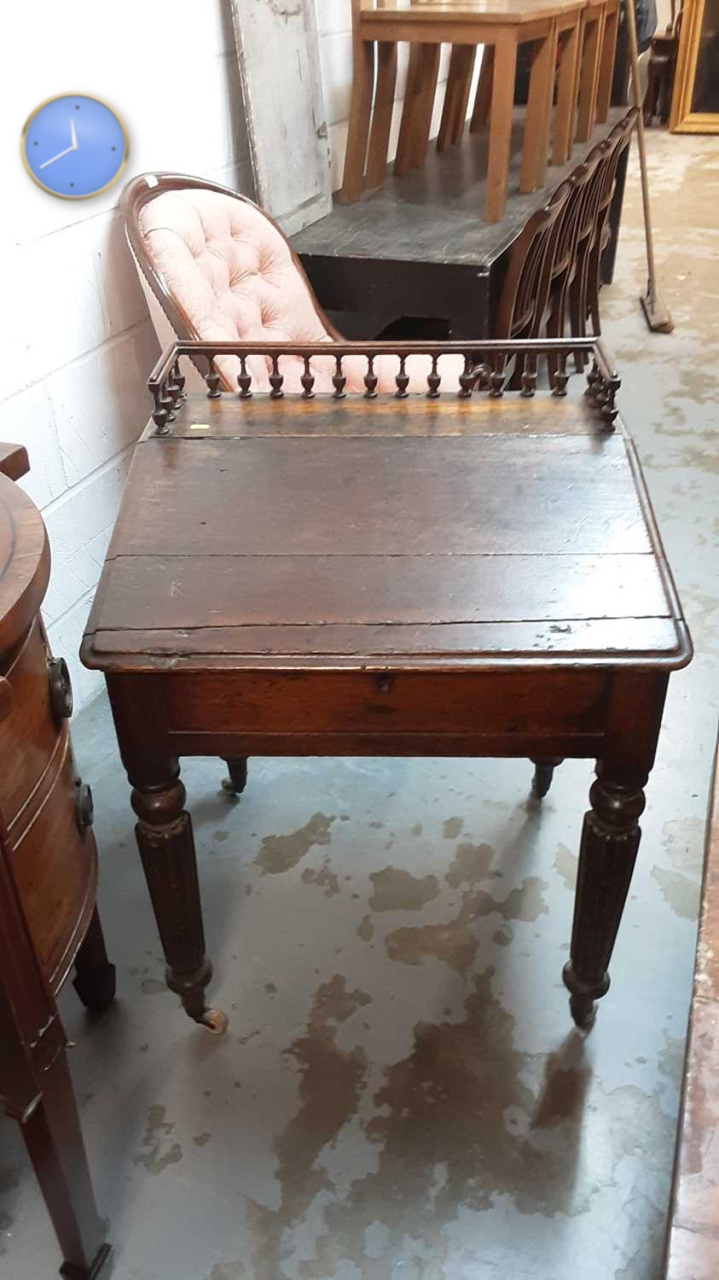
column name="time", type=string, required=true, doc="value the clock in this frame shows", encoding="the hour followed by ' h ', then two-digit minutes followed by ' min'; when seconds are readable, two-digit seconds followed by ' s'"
11 h 39 min
